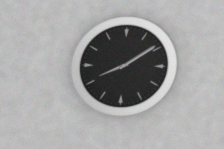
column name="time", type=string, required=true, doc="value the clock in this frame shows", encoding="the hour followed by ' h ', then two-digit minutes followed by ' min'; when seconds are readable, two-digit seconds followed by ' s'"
8 h 09 min
